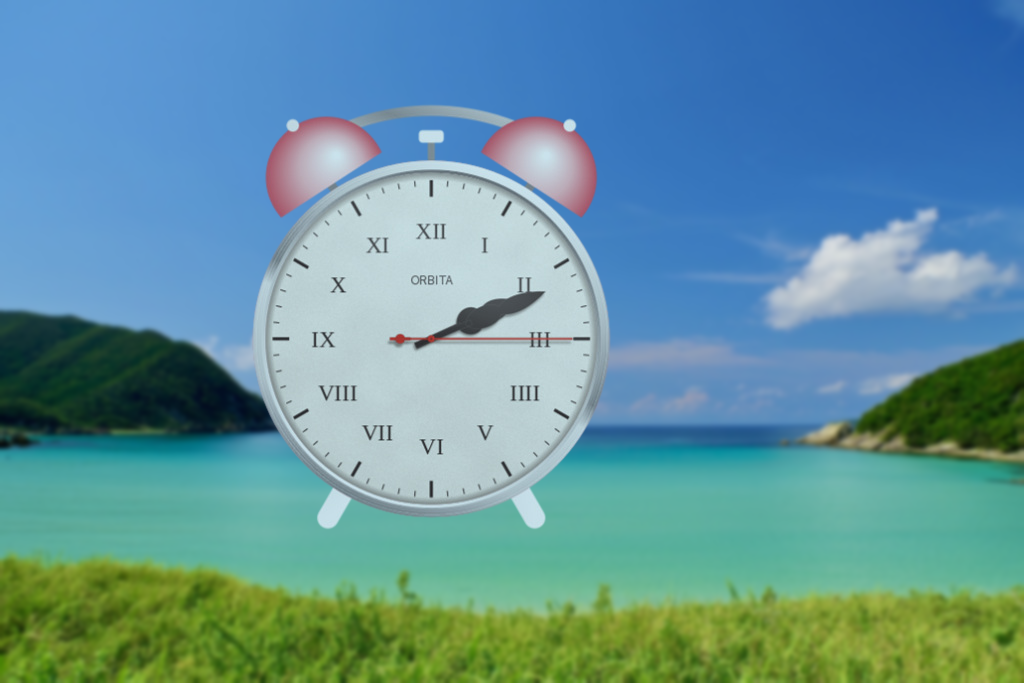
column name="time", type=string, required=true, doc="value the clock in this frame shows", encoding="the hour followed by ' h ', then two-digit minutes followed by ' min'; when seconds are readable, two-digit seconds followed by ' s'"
2 h 11 min 15 s
